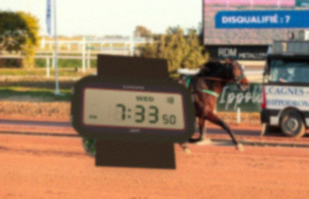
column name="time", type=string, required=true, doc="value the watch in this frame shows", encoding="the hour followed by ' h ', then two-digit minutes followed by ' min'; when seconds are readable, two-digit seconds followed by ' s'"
7 h 33 min
